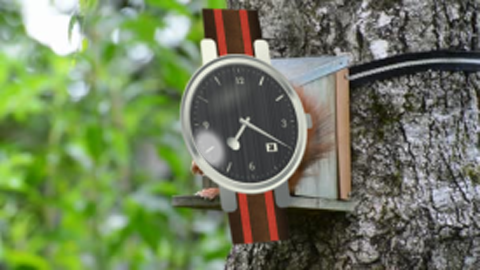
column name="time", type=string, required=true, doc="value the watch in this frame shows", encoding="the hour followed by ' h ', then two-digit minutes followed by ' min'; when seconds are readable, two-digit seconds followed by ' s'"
7 h 20 min
